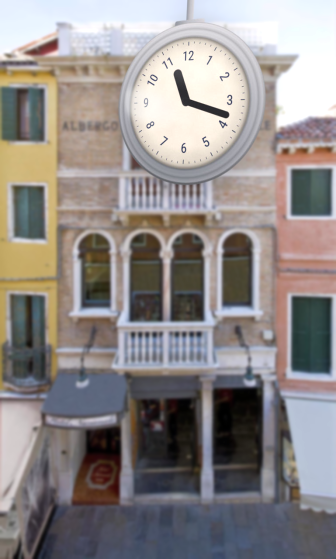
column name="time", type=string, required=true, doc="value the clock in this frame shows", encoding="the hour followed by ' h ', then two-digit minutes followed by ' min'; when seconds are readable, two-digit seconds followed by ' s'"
11 h 18 min
